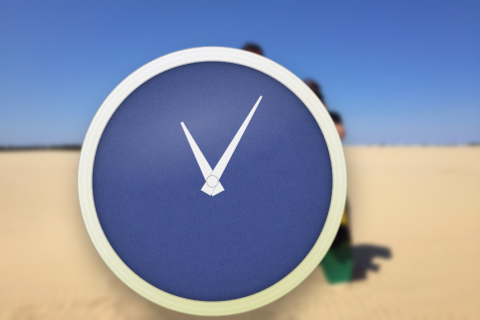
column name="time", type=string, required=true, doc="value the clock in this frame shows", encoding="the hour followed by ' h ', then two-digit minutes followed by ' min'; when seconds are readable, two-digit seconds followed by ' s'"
11 h 05 min
